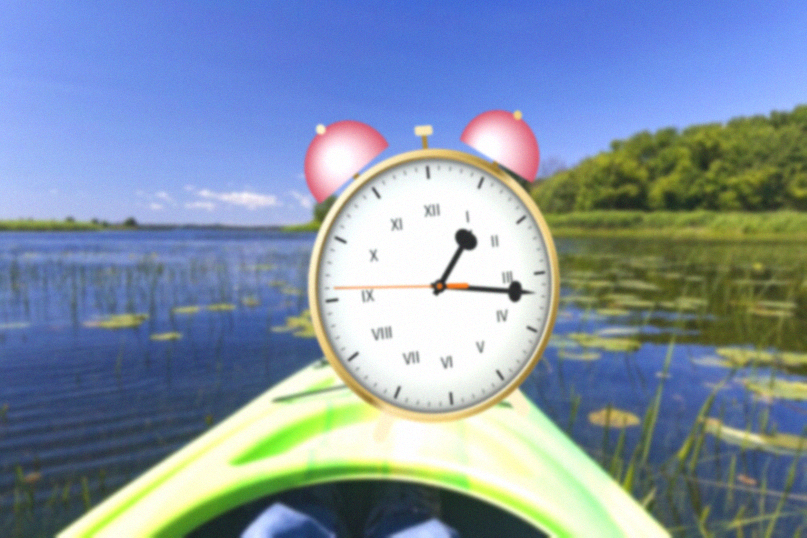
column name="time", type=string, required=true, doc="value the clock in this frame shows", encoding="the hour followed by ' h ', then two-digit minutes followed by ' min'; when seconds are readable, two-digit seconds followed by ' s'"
1 h 16 min 46 s
